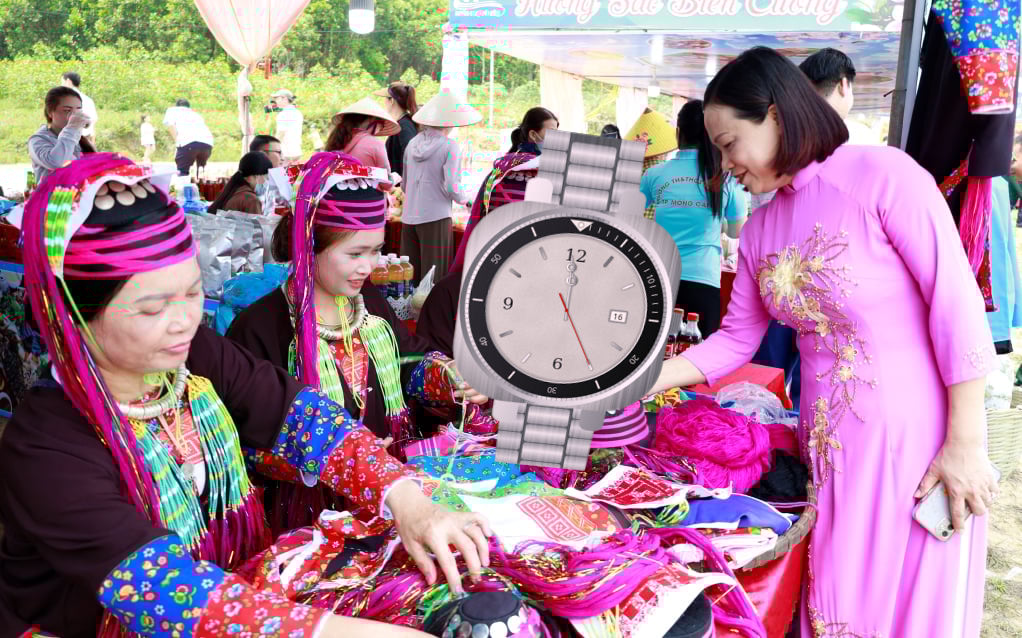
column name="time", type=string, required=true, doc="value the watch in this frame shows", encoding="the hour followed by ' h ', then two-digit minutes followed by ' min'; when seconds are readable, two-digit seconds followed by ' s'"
11 h 59 min 25 s
